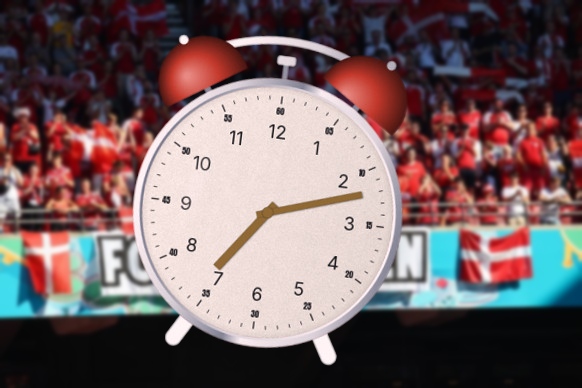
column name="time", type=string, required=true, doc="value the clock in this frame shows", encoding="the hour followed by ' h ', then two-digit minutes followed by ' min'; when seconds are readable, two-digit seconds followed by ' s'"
7 h 12 min
